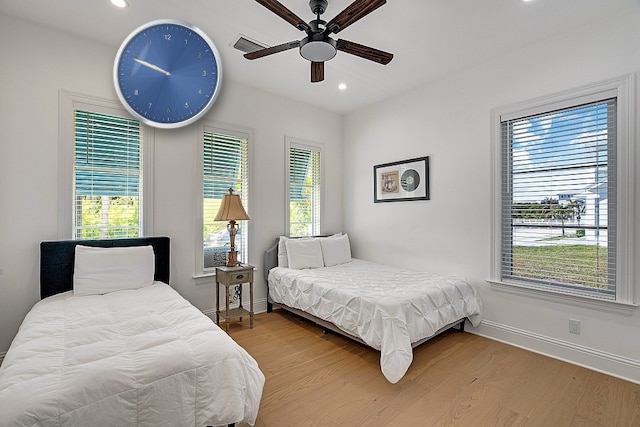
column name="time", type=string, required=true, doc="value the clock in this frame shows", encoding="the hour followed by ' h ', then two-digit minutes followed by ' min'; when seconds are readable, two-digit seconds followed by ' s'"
9 h 49 min
